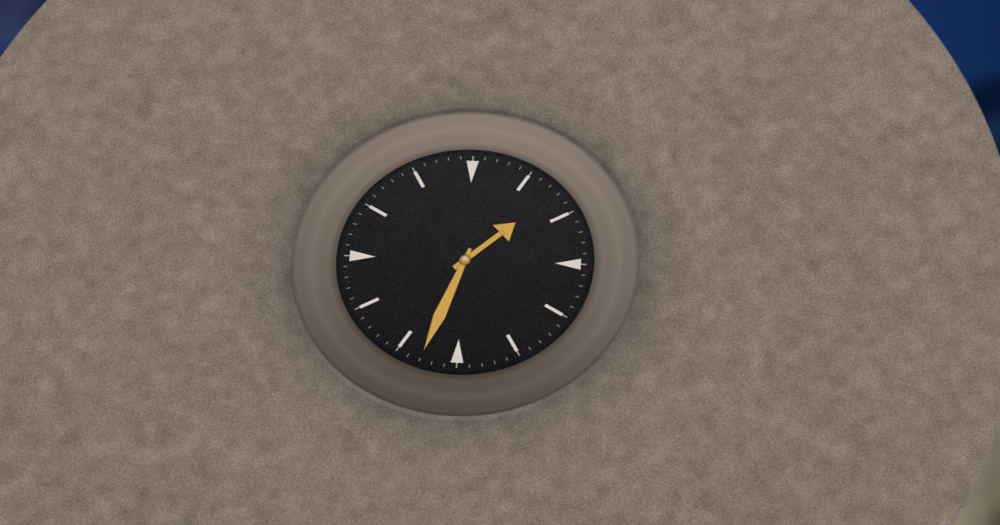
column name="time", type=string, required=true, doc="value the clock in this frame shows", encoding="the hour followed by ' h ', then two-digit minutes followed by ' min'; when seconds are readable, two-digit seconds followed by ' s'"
1 h 33 min
